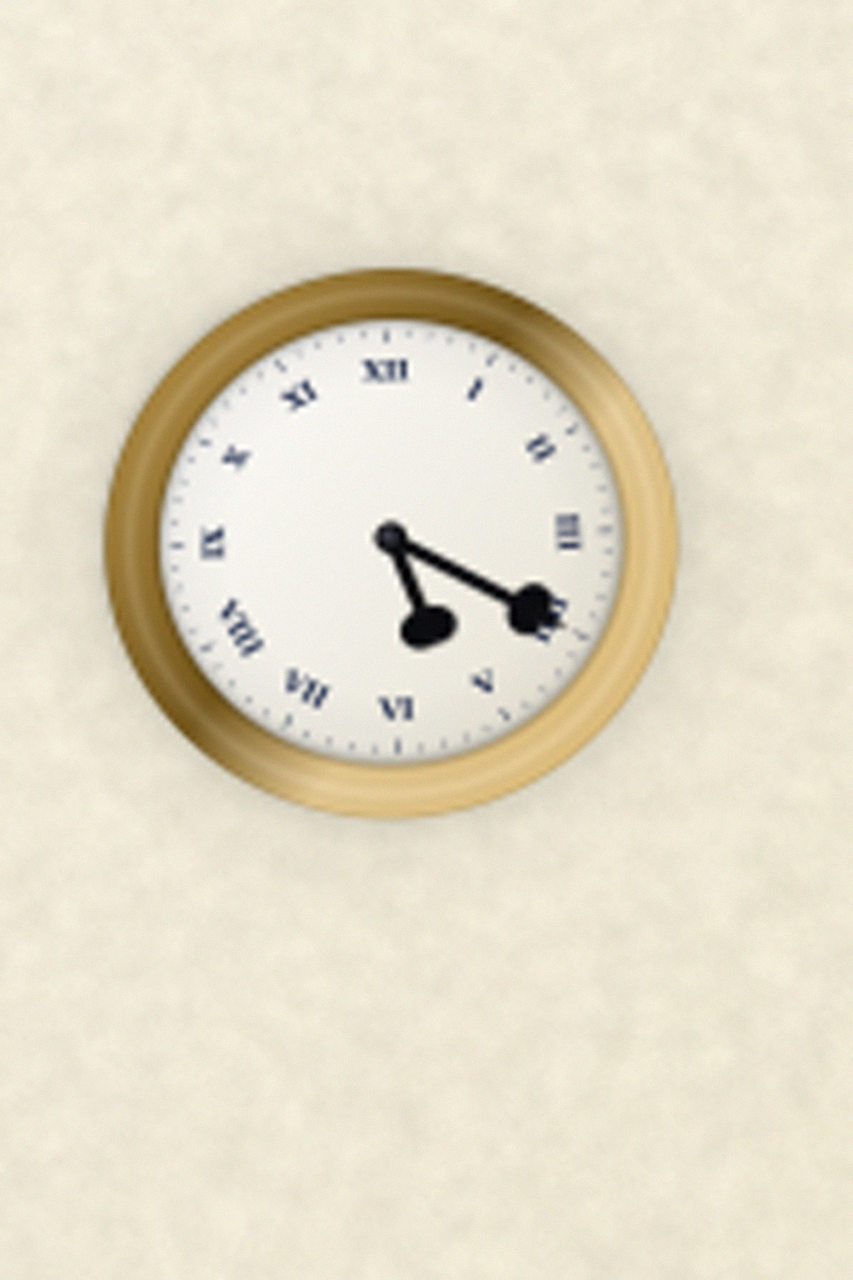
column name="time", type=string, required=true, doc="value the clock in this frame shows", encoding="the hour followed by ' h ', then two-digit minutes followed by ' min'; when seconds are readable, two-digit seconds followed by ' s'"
5 h 20 min
